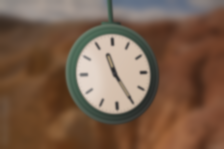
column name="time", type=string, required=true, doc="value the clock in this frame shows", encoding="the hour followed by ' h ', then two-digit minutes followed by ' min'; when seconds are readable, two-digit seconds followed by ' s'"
11 h 25 min
